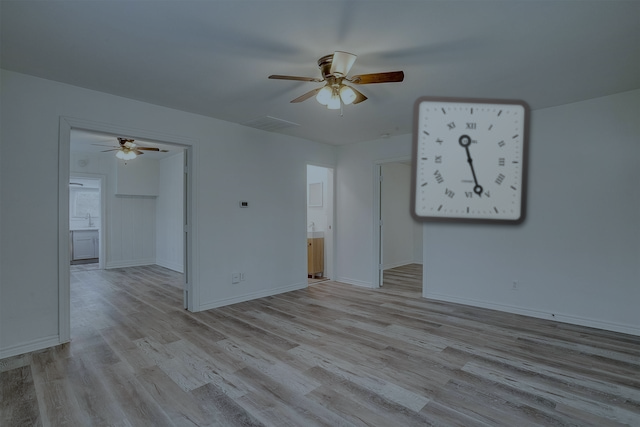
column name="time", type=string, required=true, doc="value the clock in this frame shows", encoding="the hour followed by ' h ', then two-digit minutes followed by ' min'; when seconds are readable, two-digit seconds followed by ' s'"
11 h 27 min
